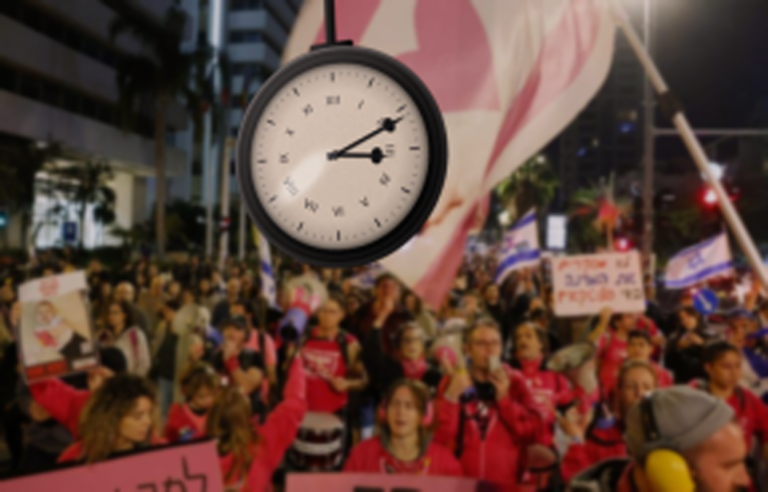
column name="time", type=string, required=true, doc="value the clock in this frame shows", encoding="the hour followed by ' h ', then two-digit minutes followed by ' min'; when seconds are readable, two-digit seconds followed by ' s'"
3 h 11 min
